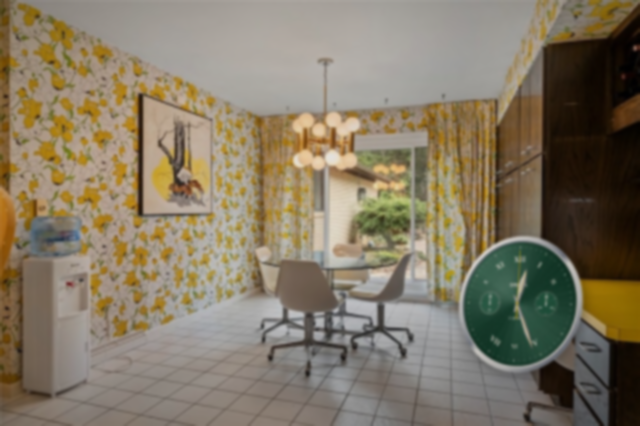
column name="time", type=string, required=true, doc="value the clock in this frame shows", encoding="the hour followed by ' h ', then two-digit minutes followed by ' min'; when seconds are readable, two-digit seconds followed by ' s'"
12 h 26 min
